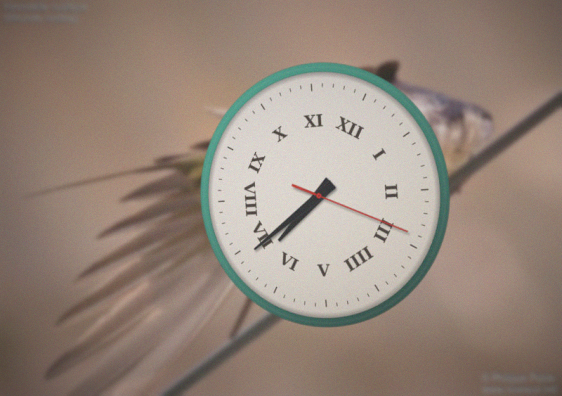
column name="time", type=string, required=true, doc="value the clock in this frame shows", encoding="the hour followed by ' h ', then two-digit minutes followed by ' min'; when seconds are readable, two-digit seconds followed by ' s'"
6 h 34 min 14 s
